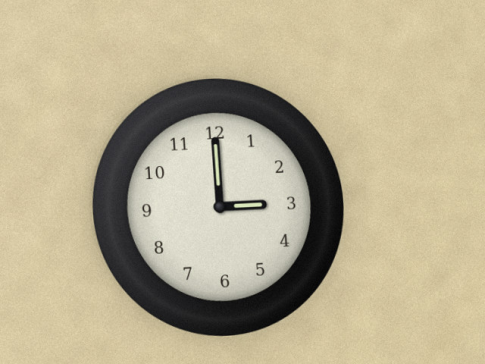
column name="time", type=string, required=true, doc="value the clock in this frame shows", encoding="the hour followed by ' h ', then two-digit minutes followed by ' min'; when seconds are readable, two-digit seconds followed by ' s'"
3 h 00 min
